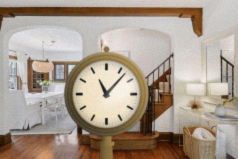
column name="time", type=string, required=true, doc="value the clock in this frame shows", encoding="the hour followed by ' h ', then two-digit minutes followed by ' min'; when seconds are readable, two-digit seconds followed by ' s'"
11 h 07 min
